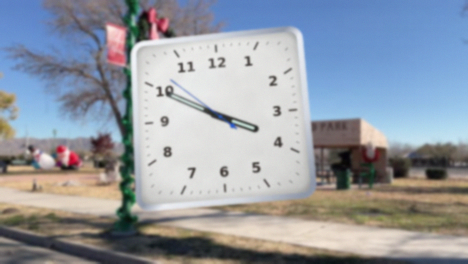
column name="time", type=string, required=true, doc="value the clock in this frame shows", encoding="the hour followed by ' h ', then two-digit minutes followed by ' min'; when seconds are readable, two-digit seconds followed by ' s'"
3 h 49 min 52 s
